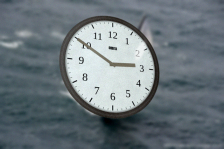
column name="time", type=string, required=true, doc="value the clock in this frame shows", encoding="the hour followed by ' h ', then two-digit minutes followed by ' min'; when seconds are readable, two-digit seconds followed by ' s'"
2 h 50 min
